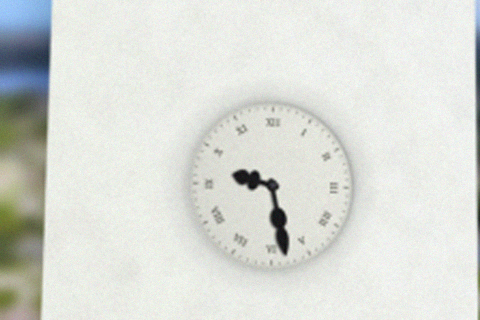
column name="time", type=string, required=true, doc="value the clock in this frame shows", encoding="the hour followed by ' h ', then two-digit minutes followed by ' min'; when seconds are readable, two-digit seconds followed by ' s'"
9 h 28 min
